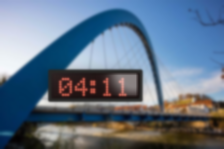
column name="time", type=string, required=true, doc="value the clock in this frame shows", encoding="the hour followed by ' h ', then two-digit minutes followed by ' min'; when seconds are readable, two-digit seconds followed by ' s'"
4 h 11 min
